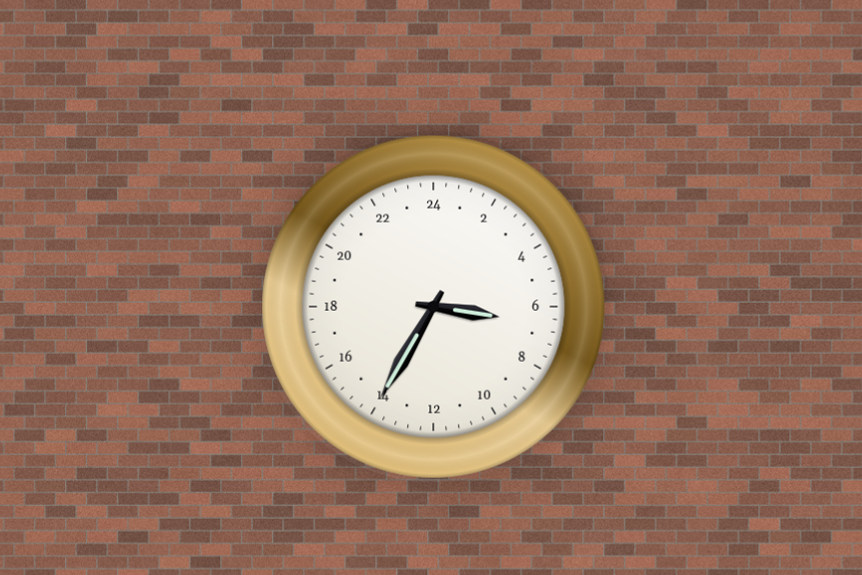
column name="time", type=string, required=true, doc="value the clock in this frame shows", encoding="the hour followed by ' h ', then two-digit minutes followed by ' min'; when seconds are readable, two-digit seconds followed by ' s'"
6 h 35 min
